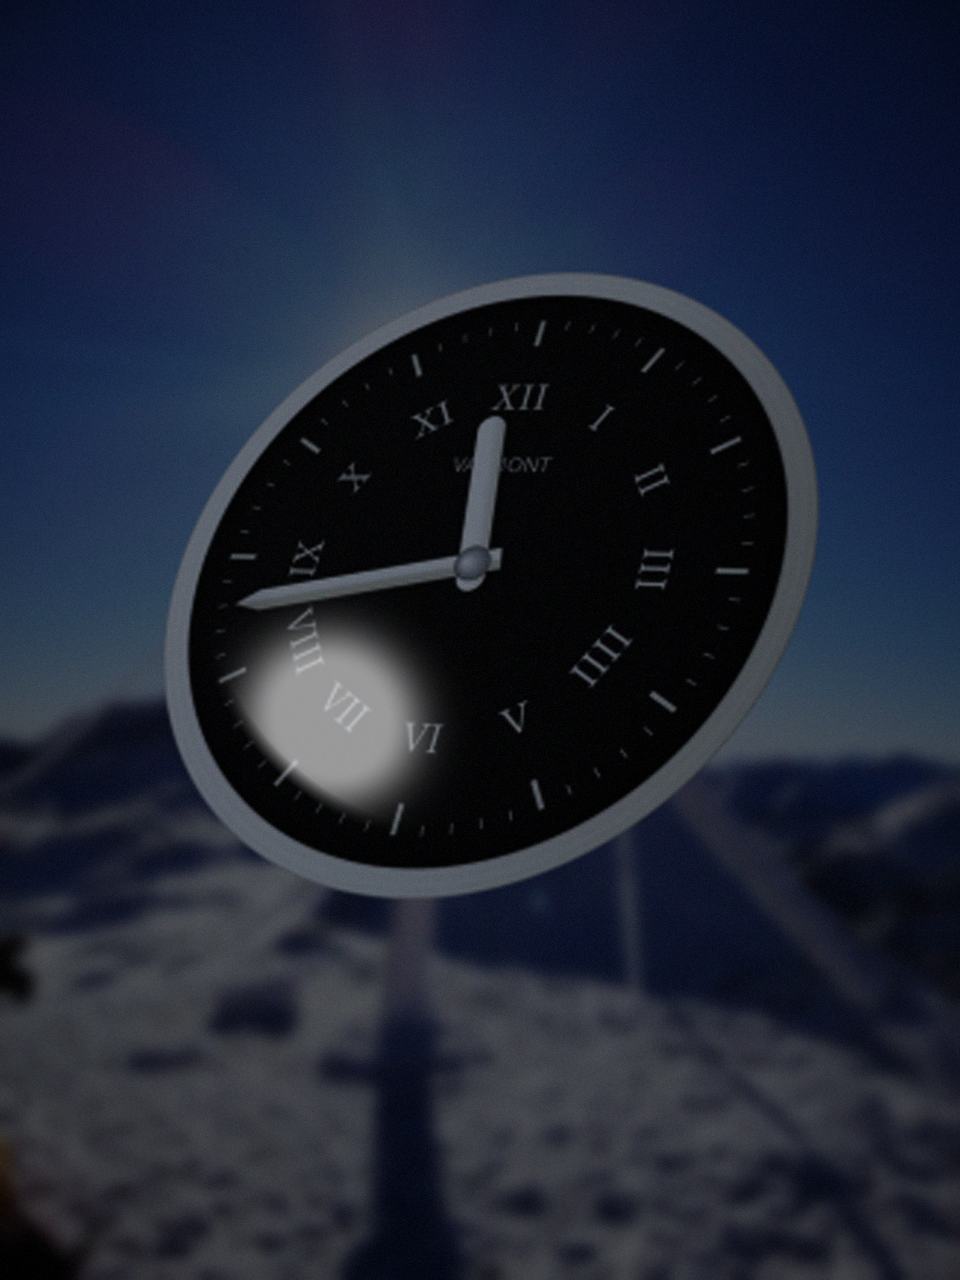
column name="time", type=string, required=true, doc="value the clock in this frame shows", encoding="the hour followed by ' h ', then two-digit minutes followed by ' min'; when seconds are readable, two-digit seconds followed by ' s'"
11 h 43 min
